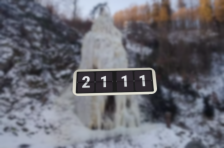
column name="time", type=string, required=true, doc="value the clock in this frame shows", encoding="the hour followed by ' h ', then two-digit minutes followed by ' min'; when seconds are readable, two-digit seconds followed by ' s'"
21 h 11 min
